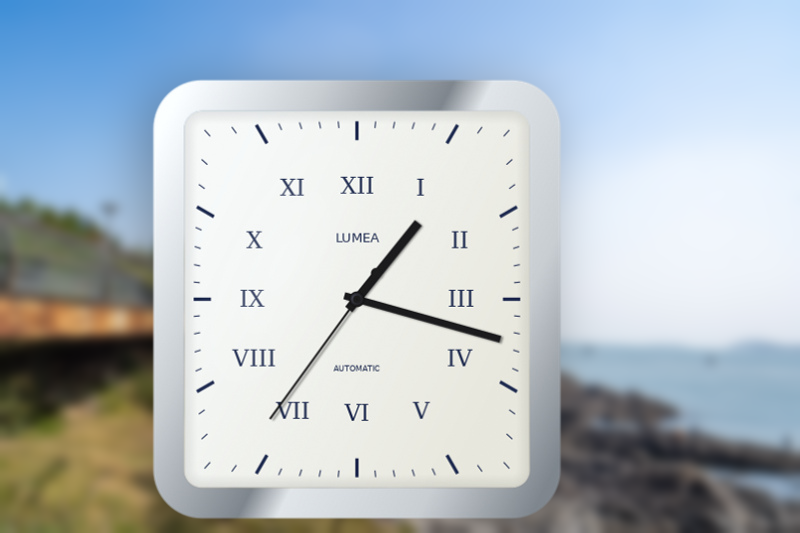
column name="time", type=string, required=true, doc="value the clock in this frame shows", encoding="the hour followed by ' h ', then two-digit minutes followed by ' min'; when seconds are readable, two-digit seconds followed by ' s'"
1 h 17 min 36 s
